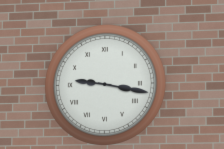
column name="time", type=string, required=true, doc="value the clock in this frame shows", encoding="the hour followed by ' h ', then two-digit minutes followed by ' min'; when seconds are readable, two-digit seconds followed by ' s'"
9 h 17 min
